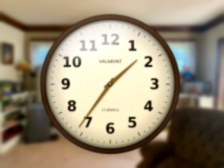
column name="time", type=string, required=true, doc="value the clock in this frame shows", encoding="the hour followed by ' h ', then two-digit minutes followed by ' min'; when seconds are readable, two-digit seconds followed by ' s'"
1 h 36 min
